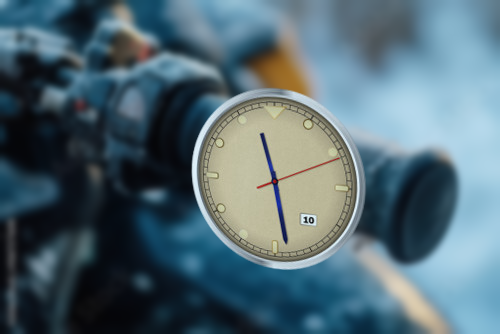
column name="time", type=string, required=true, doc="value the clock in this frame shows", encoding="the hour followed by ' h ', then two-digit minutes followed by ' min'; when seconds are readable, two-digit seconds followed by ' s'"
11 h 28 min 11 s
